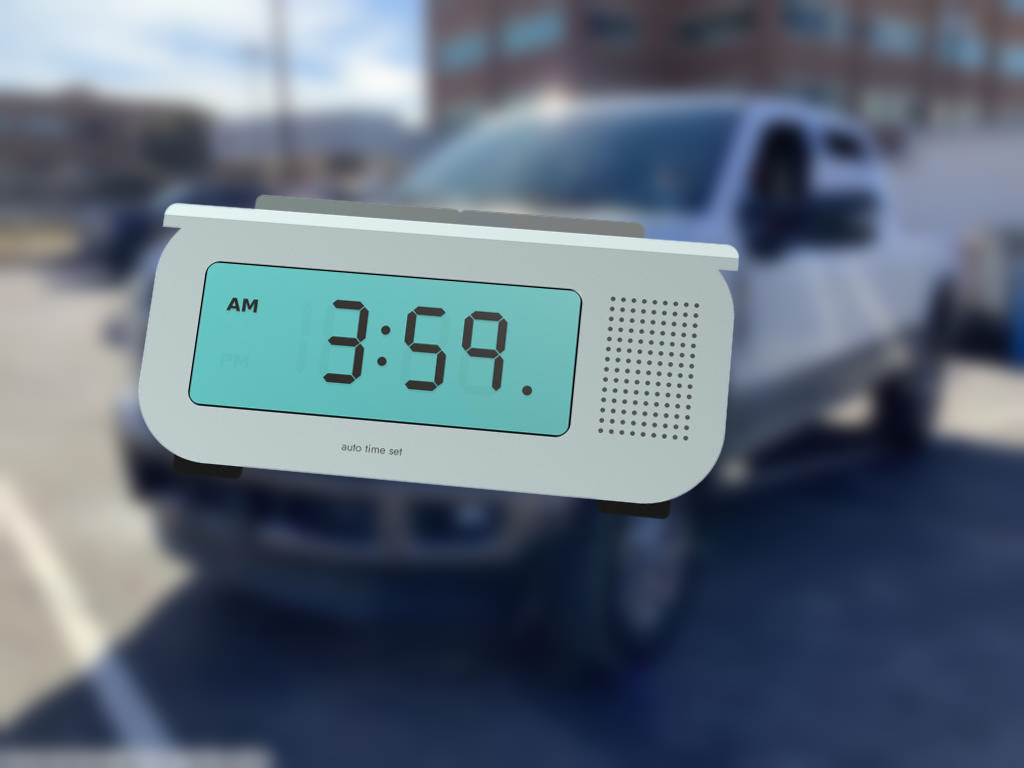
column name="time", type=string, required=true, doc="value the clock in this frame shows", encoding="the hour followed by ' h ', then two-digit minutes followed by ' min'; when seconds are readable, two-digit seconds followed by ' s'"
3 h 59 min
